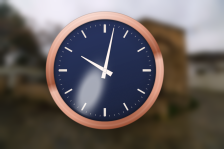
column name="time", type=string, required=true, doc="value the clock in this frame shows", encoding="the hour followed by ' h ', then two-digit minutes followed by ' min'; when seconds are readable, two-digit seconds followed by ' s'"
10 h 02 min
